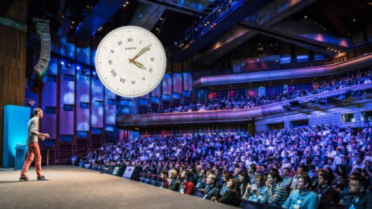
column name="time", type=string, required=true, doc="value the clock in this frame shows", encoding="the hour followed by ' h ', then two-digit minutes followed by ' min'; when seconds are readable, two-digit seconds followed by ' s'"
4 h 09 min
